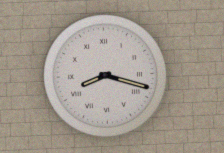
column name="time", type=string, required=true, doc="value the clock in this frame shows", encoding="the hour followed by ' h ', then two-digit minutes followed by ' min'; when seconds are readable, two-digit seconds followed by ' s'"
8 h 18 min
